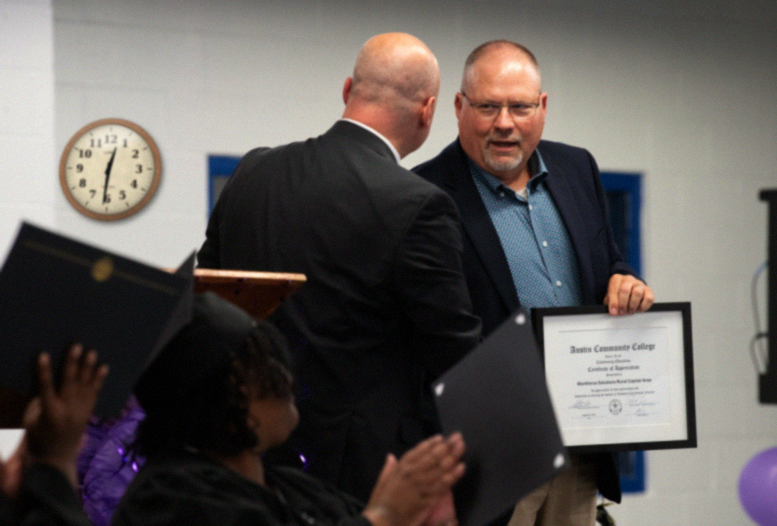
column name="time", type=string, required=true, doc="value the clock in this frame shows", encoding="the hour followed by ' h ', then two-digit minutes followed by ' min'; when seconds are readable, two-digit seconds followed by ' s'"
12 h 31 min
